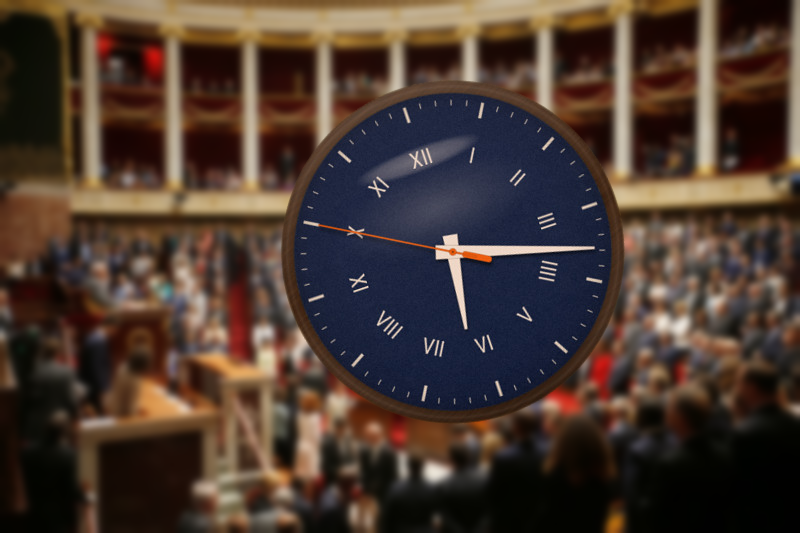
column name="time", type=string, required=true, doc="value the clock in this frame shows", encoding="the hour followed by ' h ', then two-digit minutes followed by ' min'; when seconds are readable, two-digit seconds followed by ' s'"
6 h 17 min 50 s
